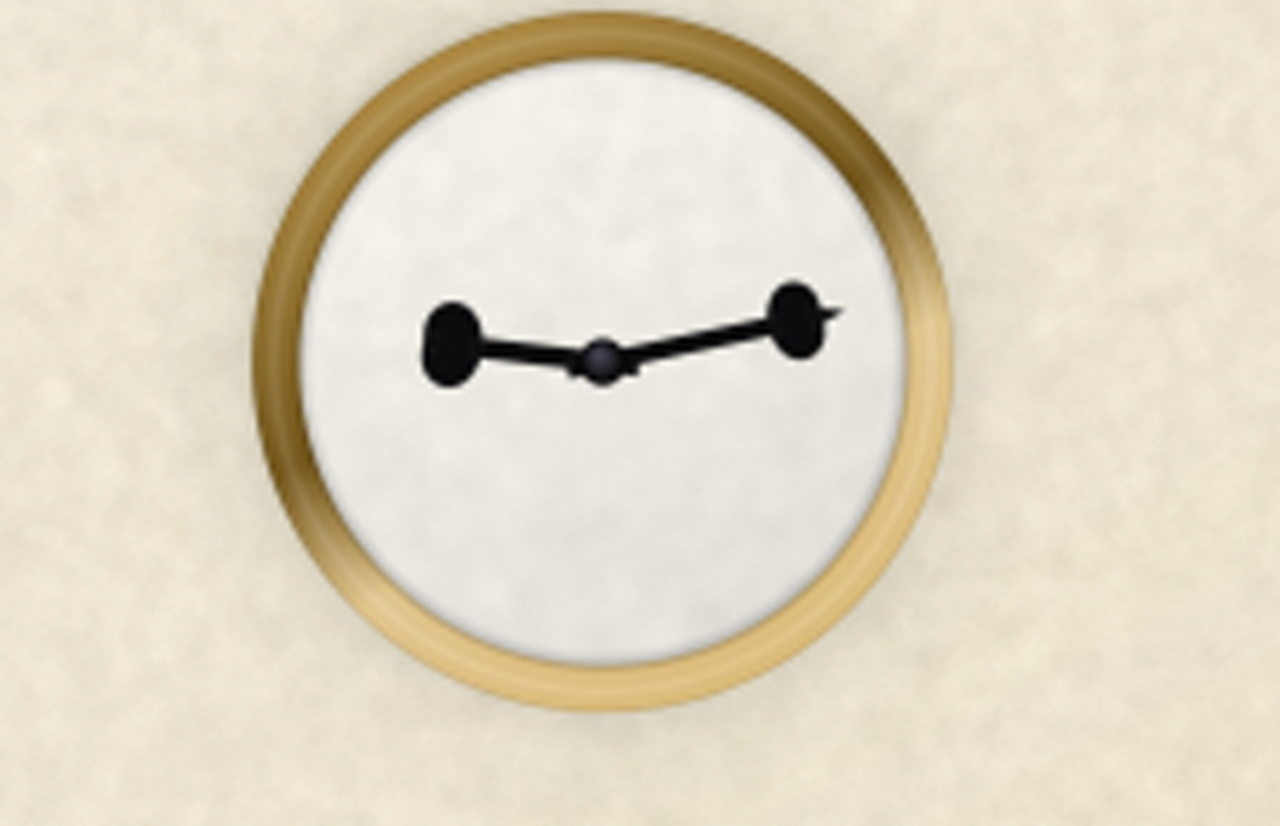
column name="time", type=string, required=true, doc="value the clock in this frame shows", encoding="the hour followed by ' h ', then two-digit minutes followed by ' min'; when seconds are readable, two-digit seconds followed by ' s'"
9 h 13 min
